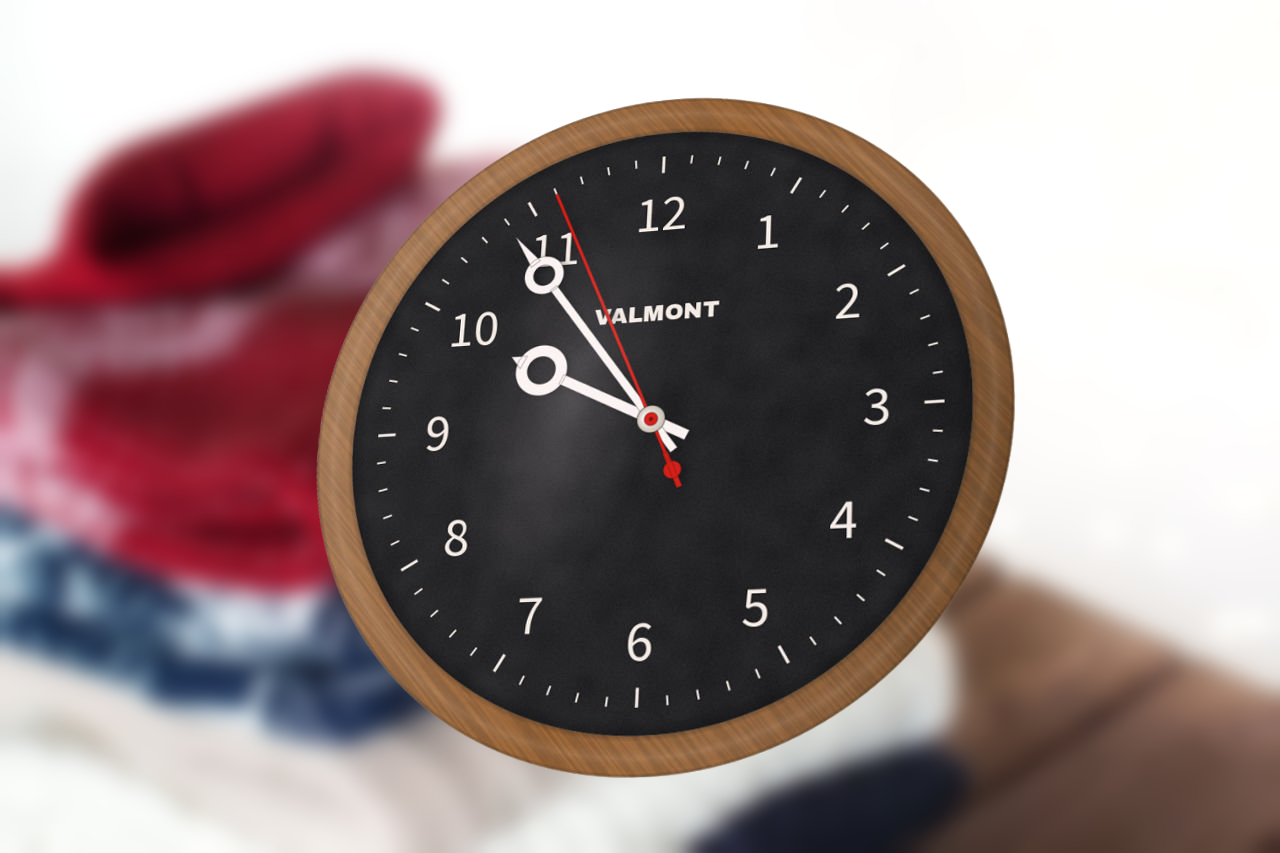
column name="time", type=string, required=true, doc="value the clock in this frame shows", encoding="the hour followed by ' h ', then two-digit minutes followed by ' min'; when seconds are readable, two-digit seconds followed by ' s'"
9 h 53 min 56 s
